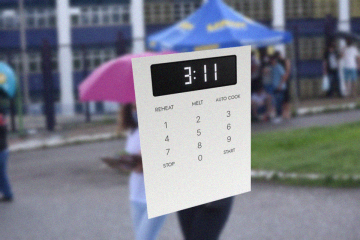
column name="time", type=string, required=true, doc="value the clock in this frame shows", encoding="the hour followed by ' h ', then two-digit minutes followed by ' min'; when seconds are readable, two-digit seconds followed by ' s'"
3 h 11 min
